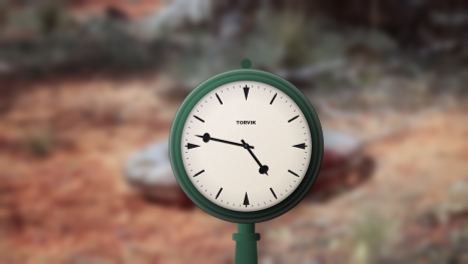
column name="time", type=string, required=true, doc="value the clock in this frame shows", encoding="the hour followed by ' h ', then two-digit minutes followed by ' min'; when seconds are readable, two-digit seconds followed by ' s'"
4 h 47 min
